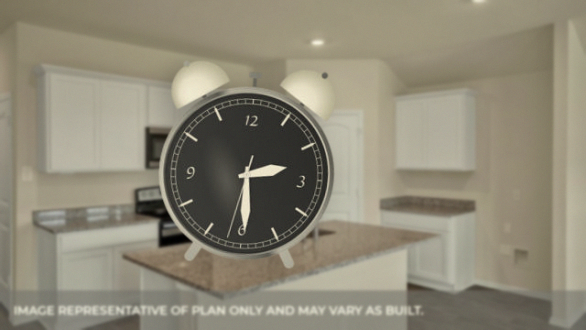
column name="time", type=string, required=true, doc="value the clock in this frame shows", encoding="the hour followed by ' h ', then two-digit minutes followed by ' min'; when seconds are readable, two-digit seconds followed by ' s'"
2 h 29 min 32 s
